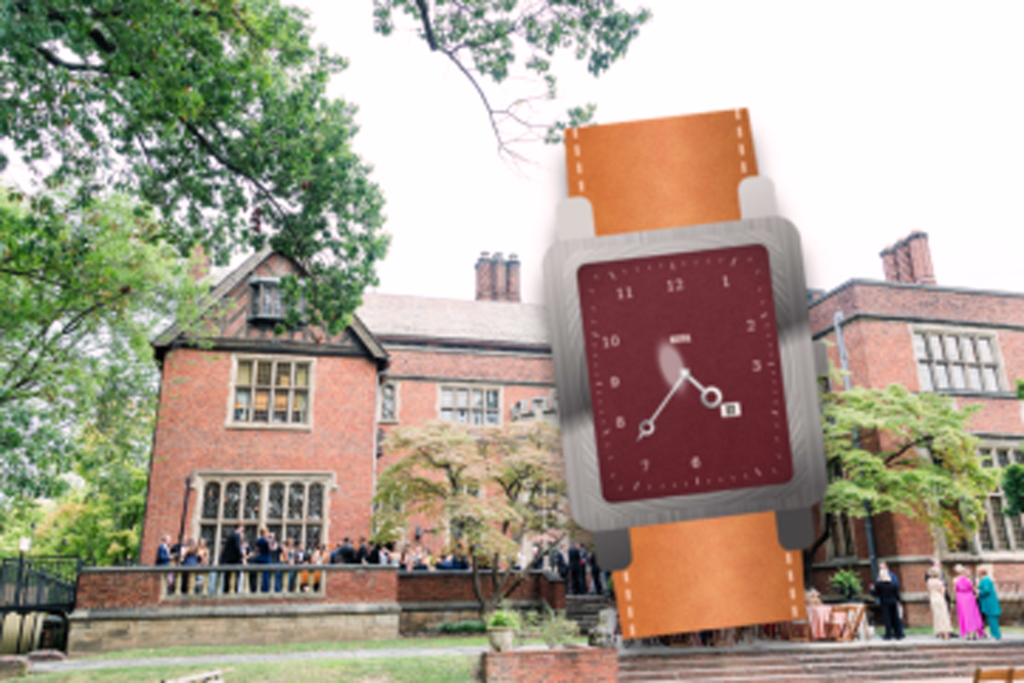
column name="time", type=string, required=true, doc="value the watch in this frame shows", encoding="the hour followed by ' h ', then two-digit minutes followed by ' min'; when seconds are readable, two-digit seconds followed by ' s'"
4 h 37 min
